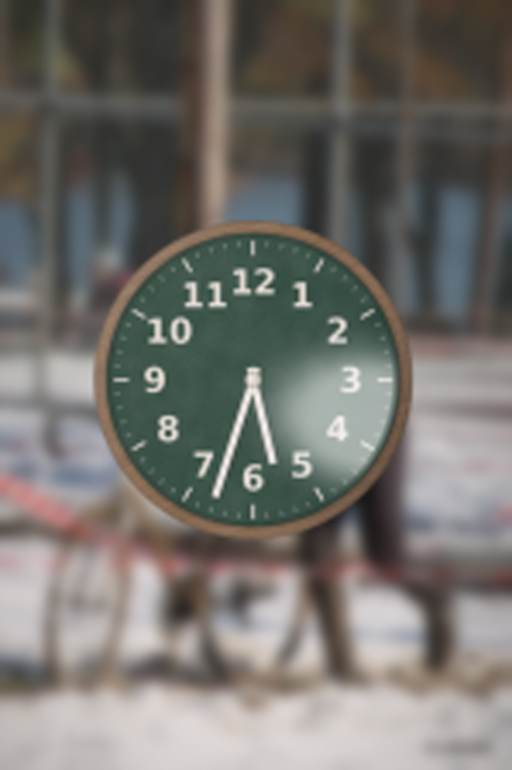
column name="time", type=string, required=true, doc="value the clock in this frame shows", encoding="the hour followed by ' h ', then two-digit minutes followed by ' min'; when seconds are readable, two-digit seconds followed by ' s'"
5 h 33 min
